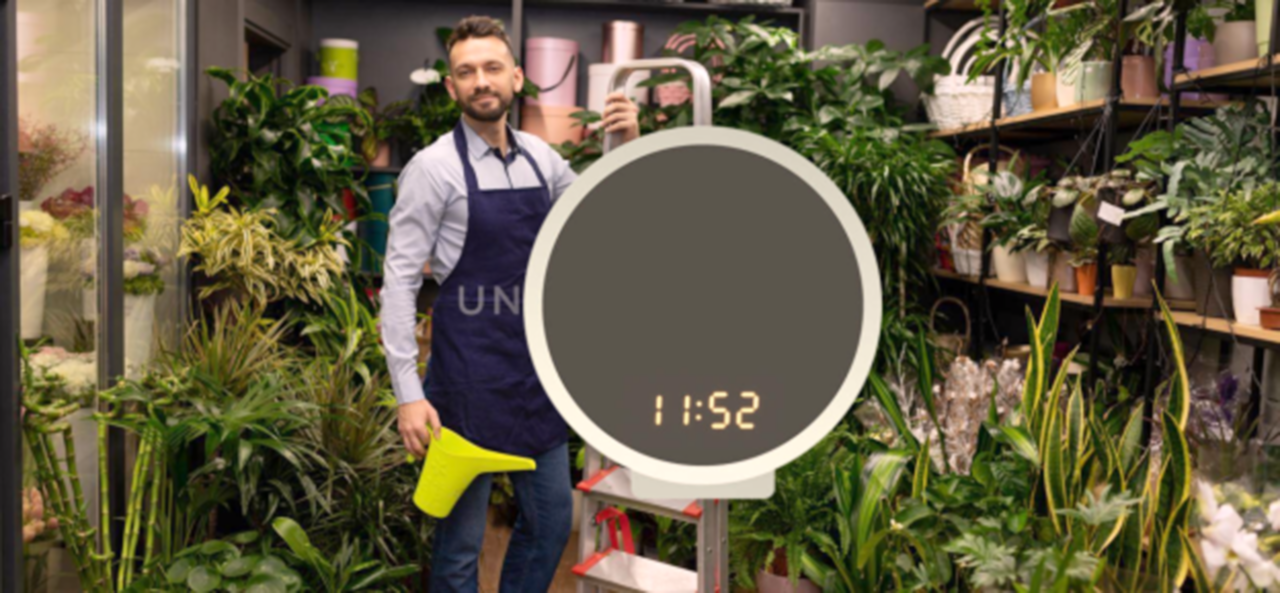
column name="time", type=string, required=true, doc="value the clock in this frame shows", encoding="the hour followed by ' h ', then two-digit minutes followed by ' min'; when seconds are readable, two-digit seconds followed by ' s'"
11 h 52 min
